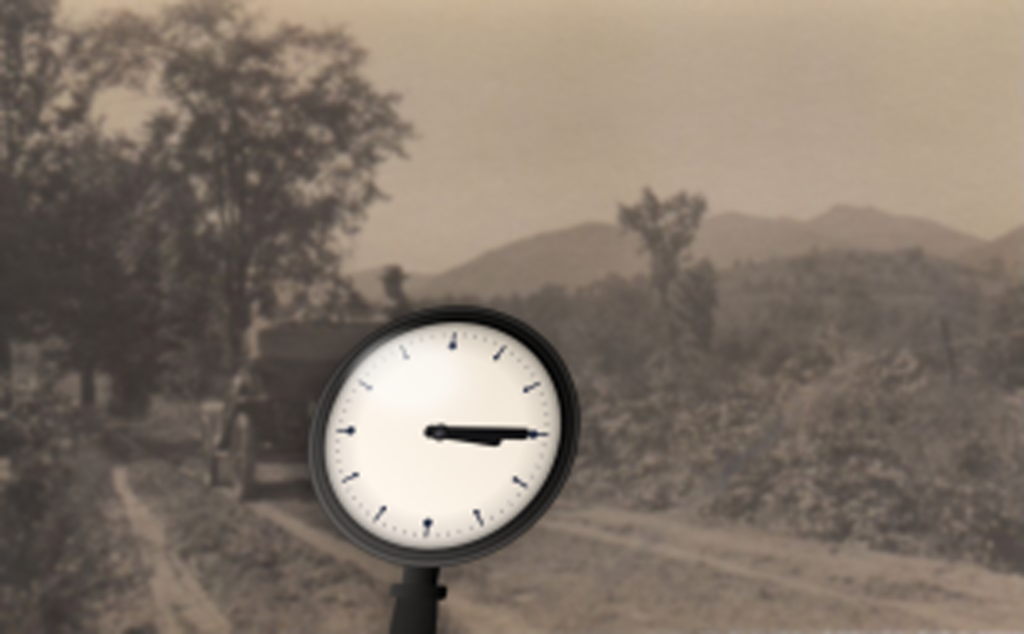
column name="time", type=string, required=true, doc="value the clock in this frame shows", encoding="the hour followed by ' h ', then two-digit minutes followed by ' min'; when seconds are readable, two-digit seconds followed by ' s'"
3 h 15 min
